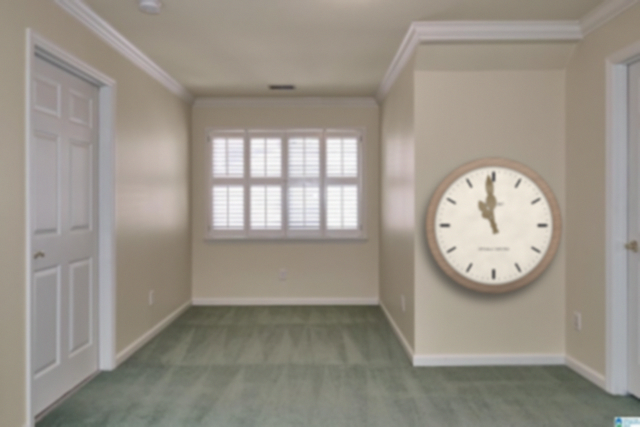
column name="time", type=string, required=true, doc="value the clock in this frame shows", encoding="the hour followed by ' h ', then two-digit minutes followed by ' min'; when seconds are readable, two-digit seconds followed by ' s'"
10 h 59 min
